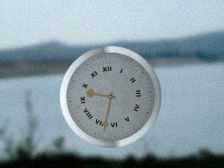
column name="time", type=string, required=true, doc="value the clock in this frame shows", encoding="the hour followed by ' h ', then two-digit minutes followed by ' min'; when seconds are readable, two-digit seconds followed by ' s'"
9 h 33 min
